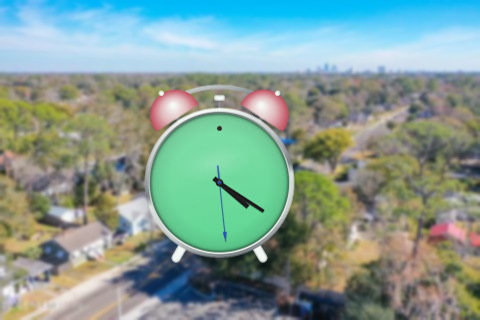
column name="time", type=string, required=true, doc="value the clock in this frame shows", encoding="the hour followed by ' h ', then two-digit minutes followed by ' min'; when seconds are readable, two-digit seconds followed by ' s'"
4 h 20 min 29 s
